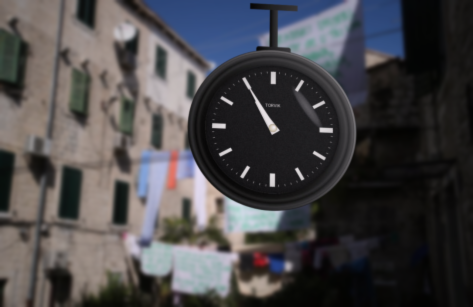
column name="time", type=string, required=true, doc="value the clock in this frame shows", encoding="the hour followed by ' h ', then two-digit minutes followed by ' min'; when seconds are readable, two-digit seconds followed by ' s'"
10 h 55 min
